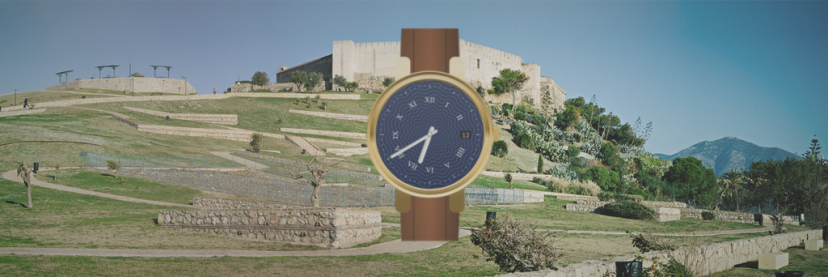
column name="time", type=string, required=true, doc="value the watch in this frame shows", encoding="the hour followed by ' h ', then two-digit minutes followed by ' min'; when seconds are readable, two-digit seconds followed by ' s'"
6 h 40 min
